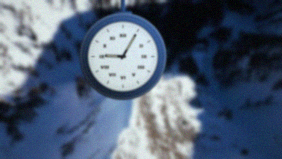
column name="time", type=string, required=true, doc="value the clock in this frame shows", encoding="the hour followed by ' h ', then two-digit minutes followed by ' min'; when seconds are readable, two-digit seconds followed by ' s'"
9 h 05 min
